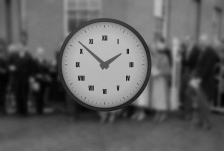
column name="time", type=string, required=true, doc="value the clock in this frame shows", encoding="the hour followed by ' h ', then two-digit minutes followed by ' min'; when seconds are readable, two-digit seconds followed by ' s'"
1 h 52 min
